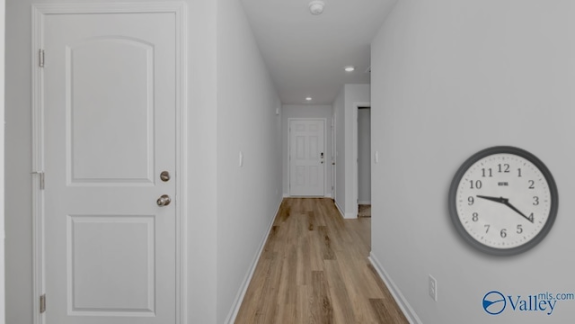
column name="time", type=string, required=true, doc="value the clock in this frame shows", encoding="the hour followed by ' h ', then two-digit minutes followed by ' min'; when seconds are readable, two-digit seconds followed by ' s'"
9 h 21 min
